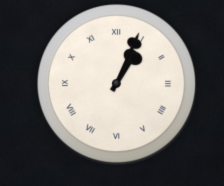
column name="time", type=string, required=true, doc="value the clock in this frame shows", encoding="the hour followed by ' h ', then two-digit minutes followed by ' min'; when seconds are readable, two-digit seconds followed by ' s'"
1 h 04 min
